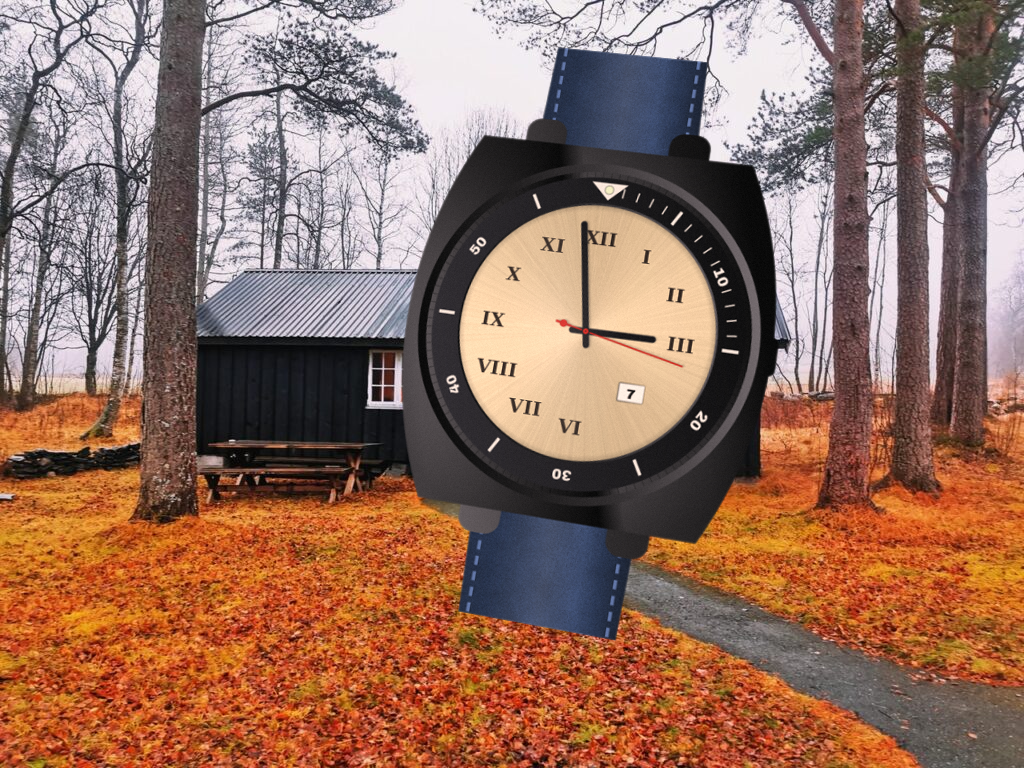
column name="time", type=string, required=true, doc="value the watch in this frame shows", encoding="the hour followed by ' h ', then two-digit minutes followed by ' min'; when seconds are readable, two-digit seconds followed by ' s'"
2 h 58 min 17 s
